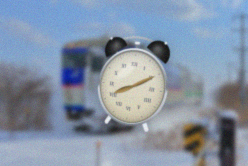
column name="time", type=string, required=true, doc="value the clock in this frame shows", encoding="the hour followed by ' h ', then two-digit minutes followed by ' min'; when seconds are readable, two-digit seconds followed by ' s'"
8 h 10 min
